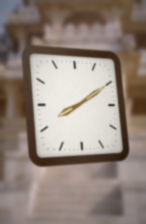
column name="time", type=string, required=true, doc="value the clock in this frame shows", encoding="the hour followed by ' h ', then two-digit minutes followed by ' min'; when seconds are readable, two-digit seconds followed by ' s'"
8 h 10 min
